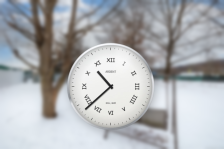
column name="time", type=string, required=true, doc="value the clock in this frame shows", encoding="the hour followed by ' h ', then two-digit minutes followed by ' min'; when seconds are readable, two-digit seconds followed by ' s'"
10 h 38 min
